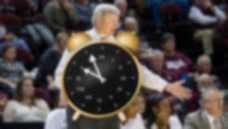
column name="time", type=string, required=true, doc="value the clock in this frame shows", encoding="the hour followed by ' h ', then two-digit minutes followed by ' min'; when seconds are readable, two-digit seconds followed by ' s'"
9 h 56 min
